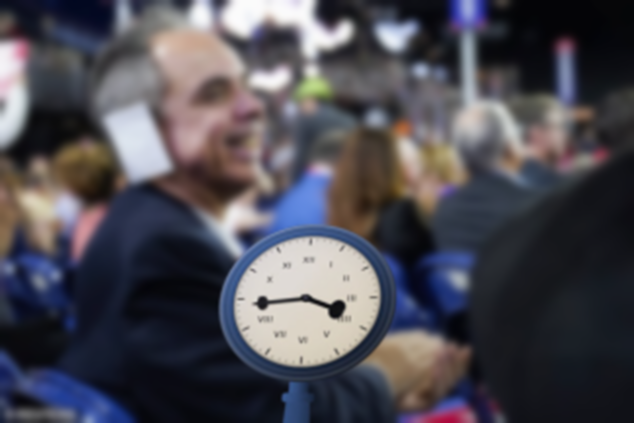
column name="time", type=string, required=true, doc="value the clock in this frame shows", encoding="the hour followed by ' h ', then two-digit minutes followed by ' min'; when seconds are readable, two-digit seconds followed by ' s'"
3 h 44 min
